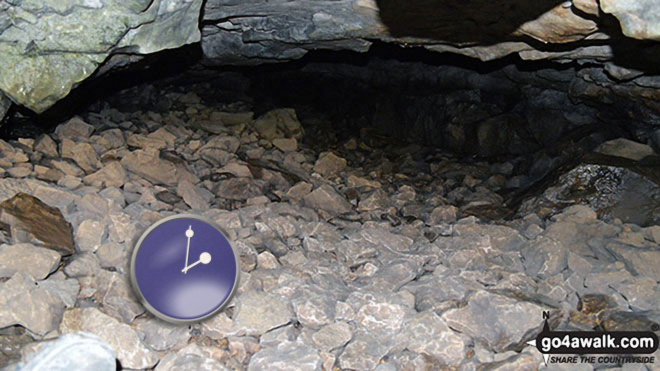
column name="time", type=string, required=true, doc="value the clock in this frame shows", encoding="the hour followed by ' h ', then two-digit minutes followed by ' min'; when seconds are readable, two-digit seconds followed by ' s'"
2 h 01 min
